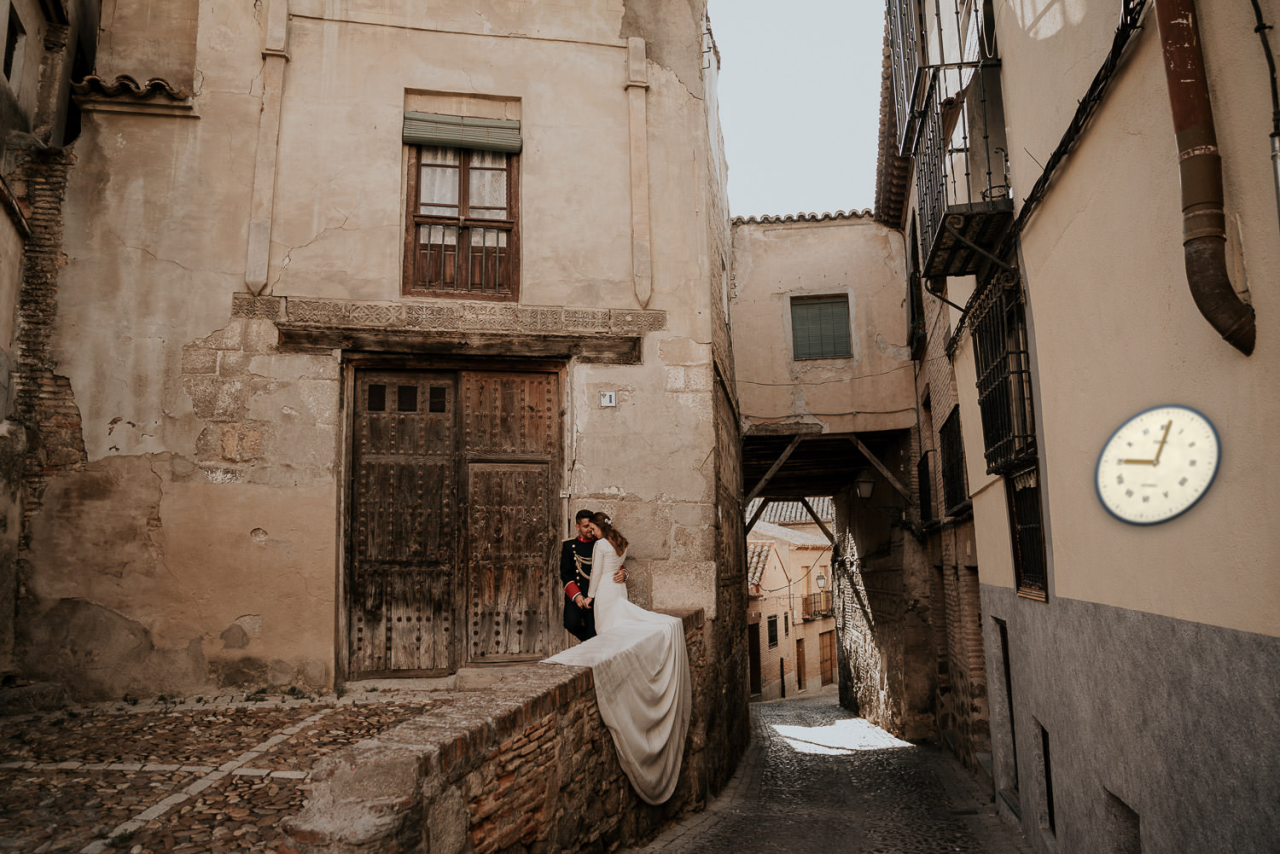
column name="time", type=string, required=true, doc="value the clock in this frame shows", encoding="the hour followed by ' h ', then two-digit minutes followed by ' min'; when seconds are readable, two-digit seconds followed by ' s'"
9 h 01 min
